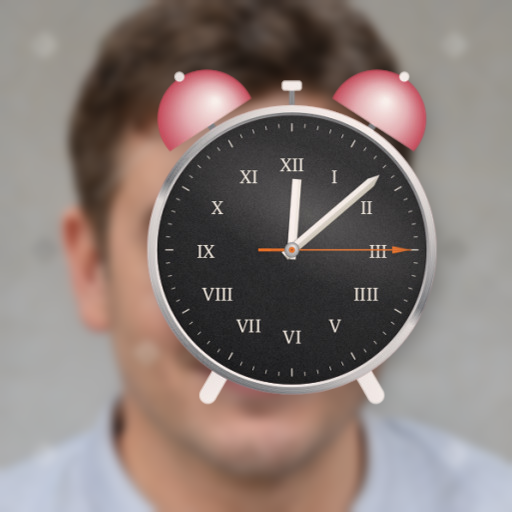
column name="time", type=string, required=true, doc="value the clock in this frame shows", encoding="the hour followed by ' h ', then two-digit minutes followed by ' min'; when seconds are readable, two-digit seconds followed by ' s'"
12 h 08 min 15 s
